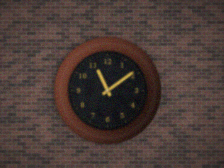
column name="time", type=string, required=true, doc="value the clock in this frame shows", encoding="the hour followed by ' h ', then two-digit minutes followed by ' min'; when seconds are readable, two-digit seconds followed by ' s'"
11 h 09 min
